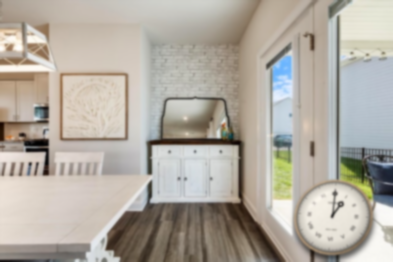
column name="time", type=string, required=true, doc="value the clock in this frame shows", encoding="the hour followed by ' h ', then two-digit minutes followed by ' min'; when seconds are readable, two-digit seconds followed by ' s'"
1 h 00 min
